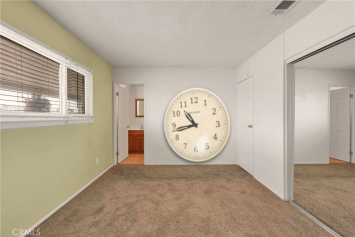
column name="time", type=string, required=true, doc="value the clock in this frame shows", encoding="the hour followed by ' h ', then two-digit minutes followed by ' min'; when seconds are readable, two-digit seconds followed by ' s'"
10 h 43 min
